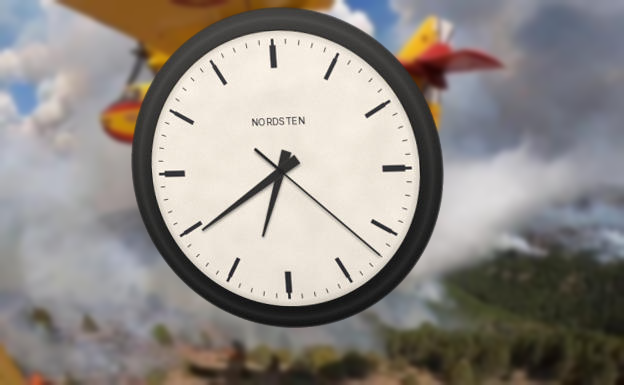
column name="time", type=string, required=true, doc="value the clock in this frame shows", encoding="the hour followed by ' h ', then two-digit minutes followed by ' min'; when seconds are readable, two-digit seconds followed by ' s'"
6 h 39 min 22 s
